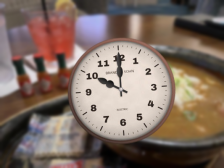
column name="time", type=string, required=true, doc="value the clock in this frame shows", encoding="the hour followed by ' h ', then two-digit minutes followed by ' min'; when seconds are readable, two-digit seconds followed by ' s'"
10 h 00 min
